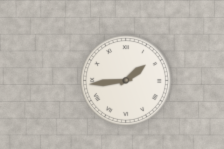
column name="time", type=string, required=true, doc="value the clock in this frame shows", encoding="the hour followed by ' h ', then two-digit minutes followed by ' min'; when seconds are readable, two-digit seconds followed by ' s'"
1 h 44 min
